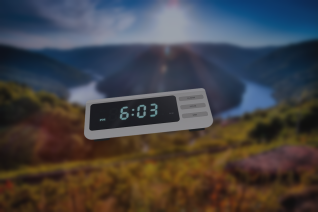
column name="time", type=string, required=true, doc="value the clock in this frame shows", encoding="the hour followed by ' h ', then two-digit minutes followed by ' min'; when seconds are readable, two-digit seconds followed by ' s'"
6 h 03 min
